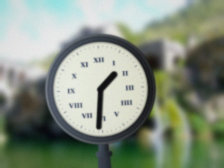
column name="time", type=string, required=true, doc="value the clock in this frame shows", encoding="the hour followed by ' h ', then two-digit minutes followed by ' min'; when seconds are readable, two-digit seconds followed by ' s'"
1 h 31 min
